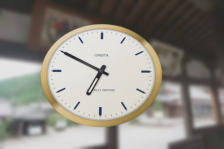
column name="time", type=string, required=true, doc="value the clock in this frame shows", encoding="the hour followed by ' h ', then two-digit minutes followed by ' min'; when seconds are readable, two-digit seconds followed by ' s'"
6 h 50 min
